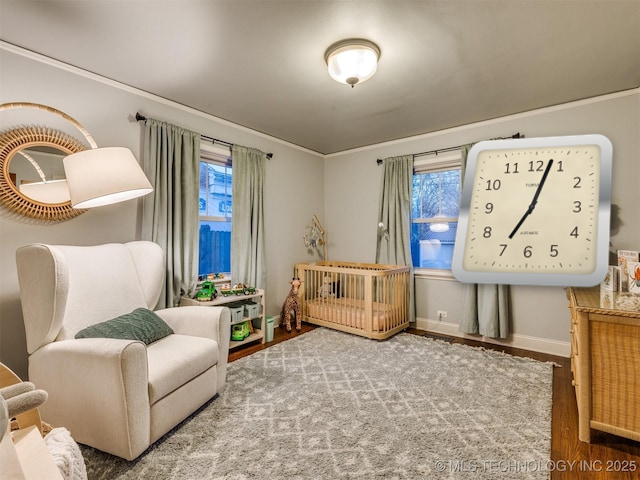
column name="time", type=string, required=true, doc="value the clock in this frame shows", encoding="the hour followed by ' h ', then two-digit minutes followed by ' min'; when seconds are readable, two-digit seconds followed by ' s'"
7 h 03 min
